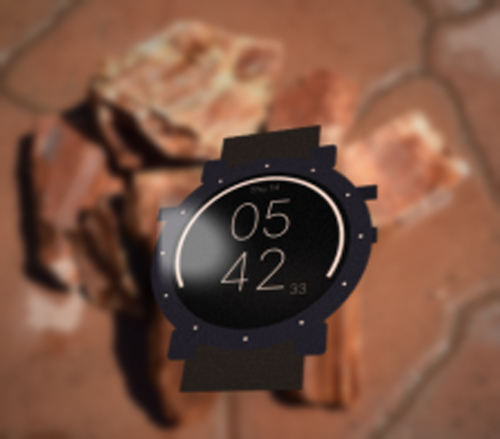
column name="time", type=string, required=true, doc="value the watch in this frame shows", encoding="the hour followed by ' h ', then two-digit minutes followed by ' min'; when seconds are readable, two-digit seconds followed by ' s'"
5 h 42 min
